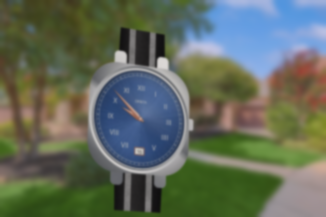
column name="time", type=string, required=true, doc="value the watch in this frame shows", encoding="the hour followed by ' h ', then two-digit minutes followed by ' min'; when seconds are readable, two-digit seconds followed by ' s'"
9 h 52 min
